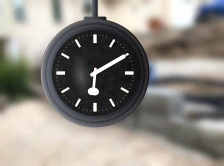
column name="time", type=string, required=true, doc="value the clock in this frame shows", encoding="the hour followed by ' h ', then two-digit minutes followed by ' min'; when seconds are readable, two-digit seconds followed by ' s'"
6 h 10 min
